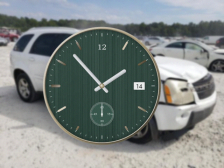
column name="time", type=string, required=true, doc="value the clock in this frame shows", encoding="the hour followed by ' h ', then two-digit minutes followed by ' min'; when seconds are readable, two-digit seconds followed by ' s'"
1 h 53 min
